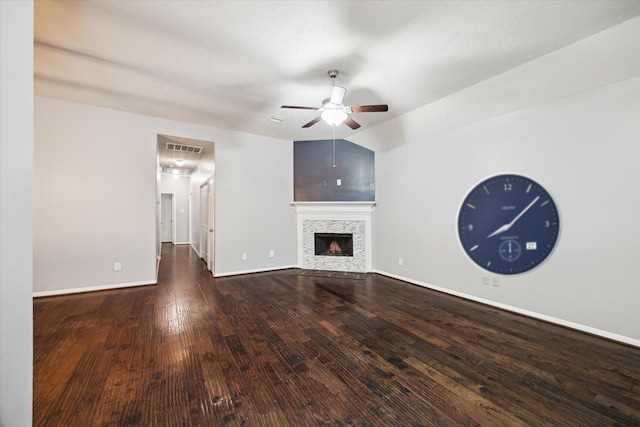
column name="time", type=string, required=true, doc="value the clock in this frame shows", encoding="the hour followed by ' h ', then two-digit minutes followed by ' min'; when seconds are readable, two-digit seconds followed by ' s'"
8 h 08 min
